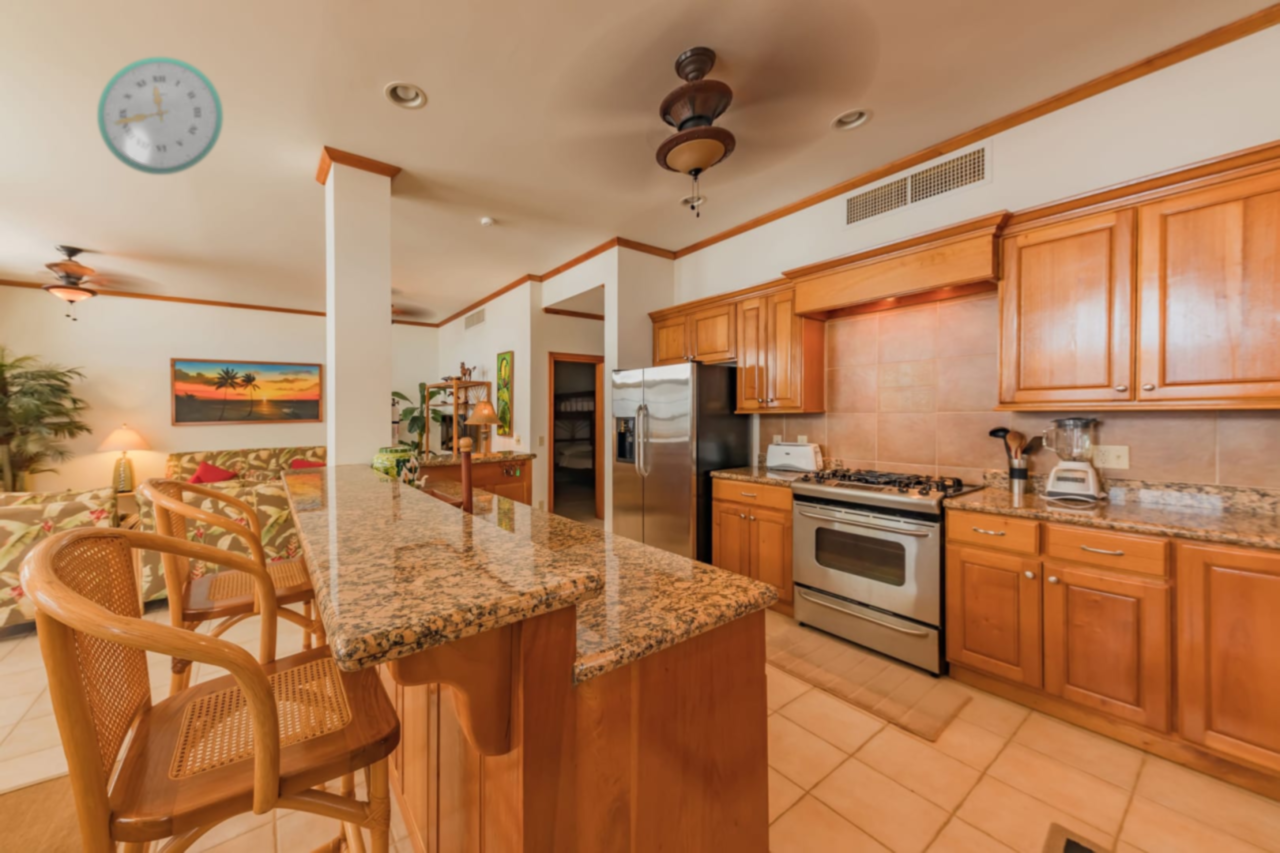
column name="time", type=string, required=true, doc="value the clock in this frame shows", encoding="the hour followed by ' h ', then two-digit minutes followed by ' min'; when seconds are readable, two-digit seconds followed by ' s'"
11 h 43 min
